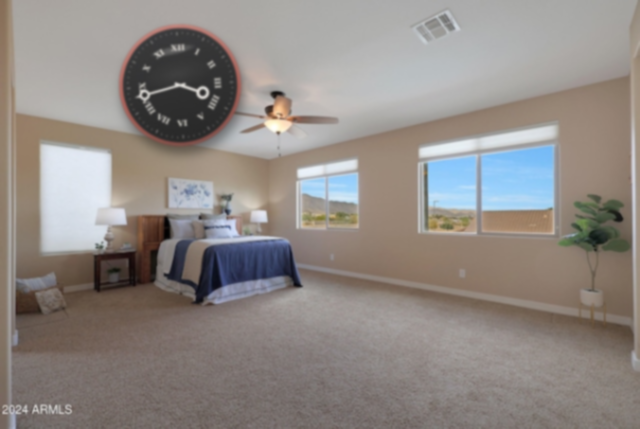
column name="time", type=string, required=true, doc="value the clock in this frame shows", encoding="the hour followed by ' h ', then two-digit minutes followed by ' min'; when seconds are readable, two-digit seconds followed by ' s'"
3 h 43 min
